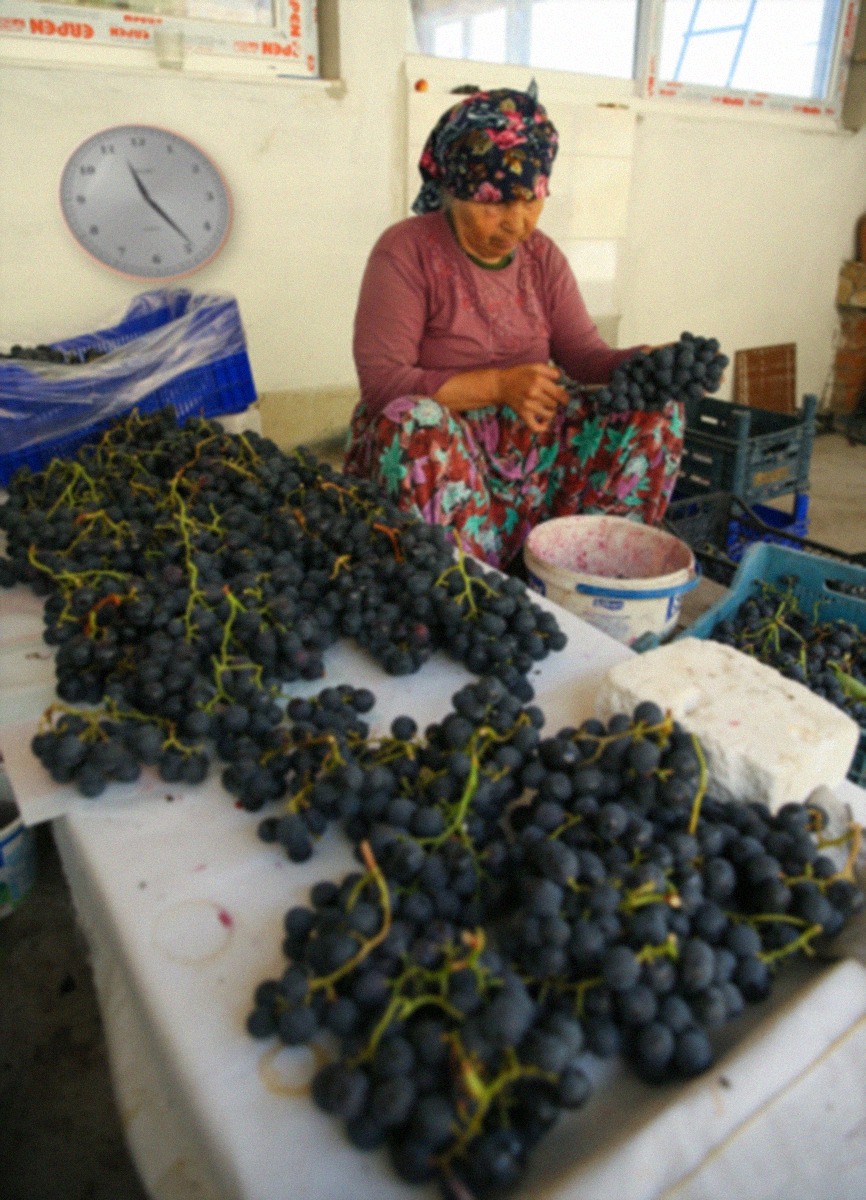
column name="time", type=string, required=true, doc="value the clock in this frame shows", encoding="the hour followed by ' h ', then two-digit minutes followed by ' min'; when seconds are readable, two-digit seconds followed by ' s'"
11 h 24 min
